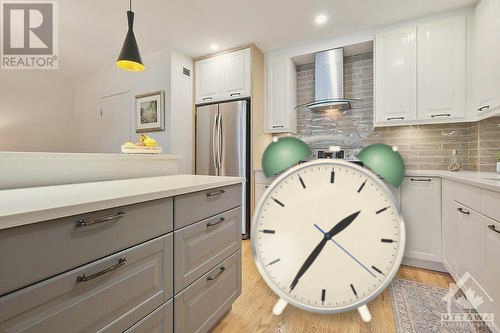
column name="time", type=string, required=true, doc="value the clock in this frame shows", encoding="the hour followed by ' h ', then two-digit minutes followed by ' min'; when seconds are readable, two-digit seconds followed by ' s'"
1 h 35 min 21 s
